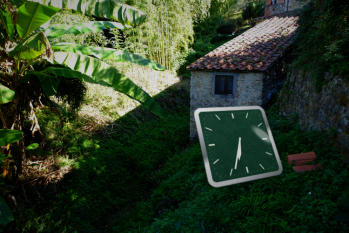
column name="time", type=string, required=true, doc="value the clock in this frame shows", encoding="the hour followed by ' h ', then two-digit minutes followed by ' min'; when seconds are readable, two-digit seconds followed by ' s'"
6 h 34 min
